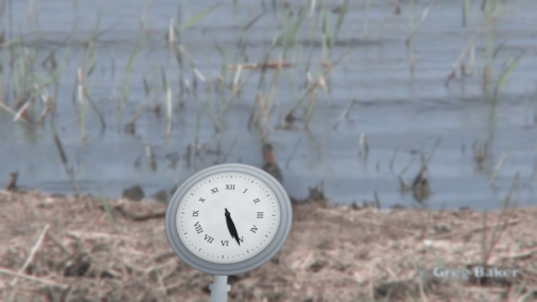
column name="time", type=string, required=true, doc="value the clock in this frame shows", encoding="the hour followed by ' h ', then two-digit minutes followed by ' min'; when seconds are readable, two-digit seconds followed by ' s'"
5 h 26 min
